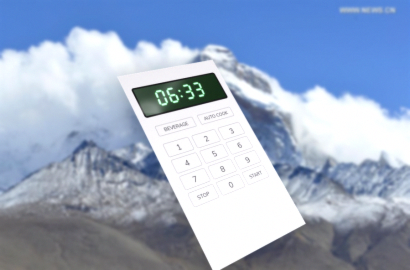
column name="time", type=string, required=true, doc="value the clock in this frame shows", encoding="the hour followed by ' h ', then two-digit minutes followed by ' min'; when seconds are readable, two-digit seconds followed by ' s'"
6 h 33 min
